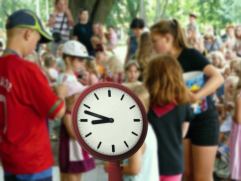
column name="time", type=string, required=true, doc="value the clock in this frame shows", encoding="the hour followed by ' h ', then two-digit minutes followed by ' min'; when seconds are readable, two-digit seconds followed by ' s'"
8 h 48 min
